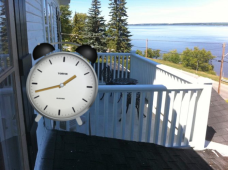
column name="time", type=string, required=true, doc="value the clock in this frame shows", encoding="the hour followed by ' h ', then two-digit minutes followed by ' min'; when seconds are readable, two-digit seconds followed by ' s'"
1 h 42 min
